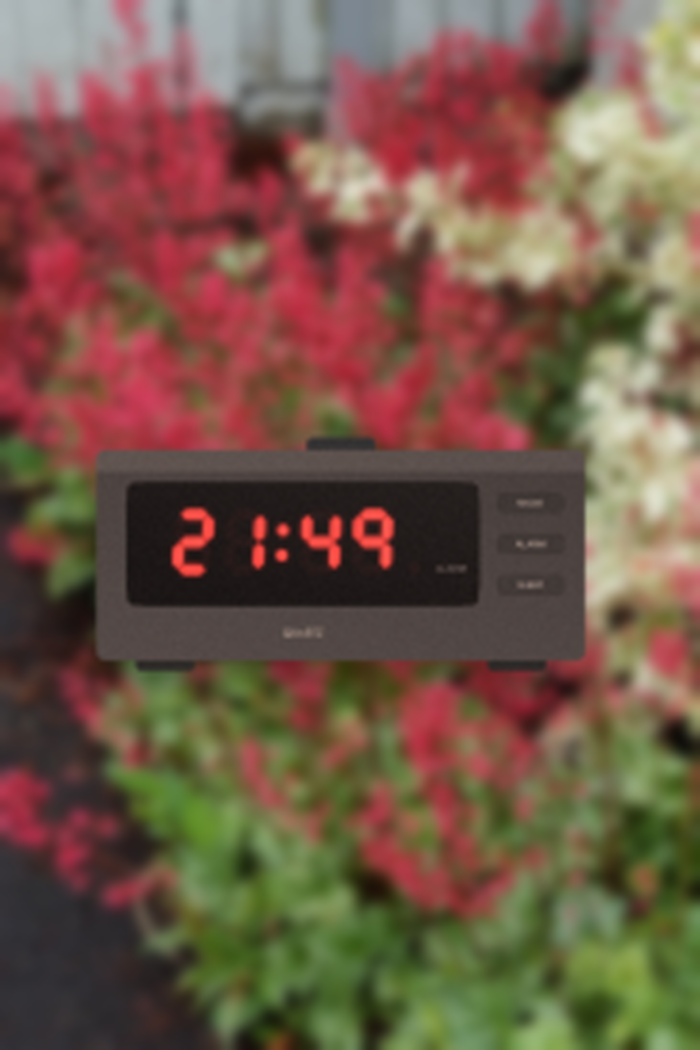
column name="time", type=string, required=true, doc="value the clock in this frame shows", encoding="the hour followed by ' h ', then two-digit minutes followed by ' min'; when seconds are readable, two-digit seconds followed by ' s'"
21 h 49 min
